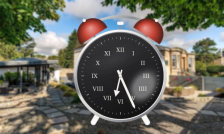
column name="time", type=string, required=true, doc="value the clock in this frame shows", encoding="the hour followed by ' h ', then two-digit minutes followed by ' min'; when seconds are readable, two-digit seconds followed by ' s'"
6 h 26 min
